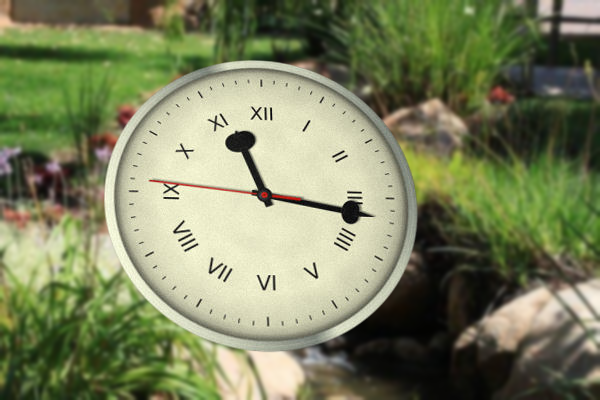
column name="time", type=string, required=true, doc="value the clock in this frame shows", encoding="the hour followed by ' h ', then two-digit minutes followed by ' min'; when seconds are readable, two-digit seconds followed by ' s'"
11 h 16 min 46 s
